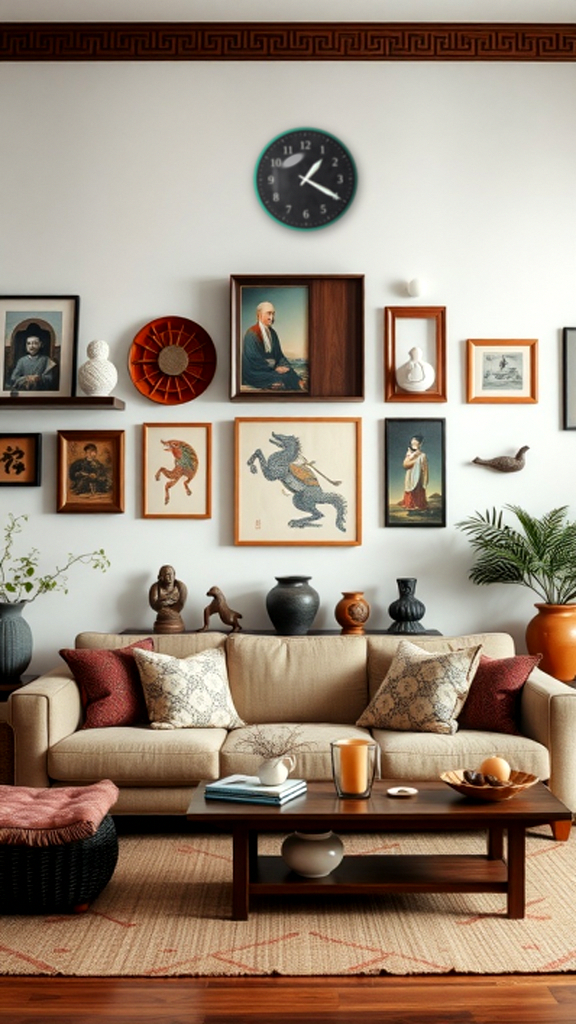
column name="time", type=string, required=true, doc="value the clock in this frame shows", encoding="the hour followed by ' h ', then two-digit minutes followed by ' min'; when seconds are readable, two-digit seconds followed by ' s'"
1 h 20 min
